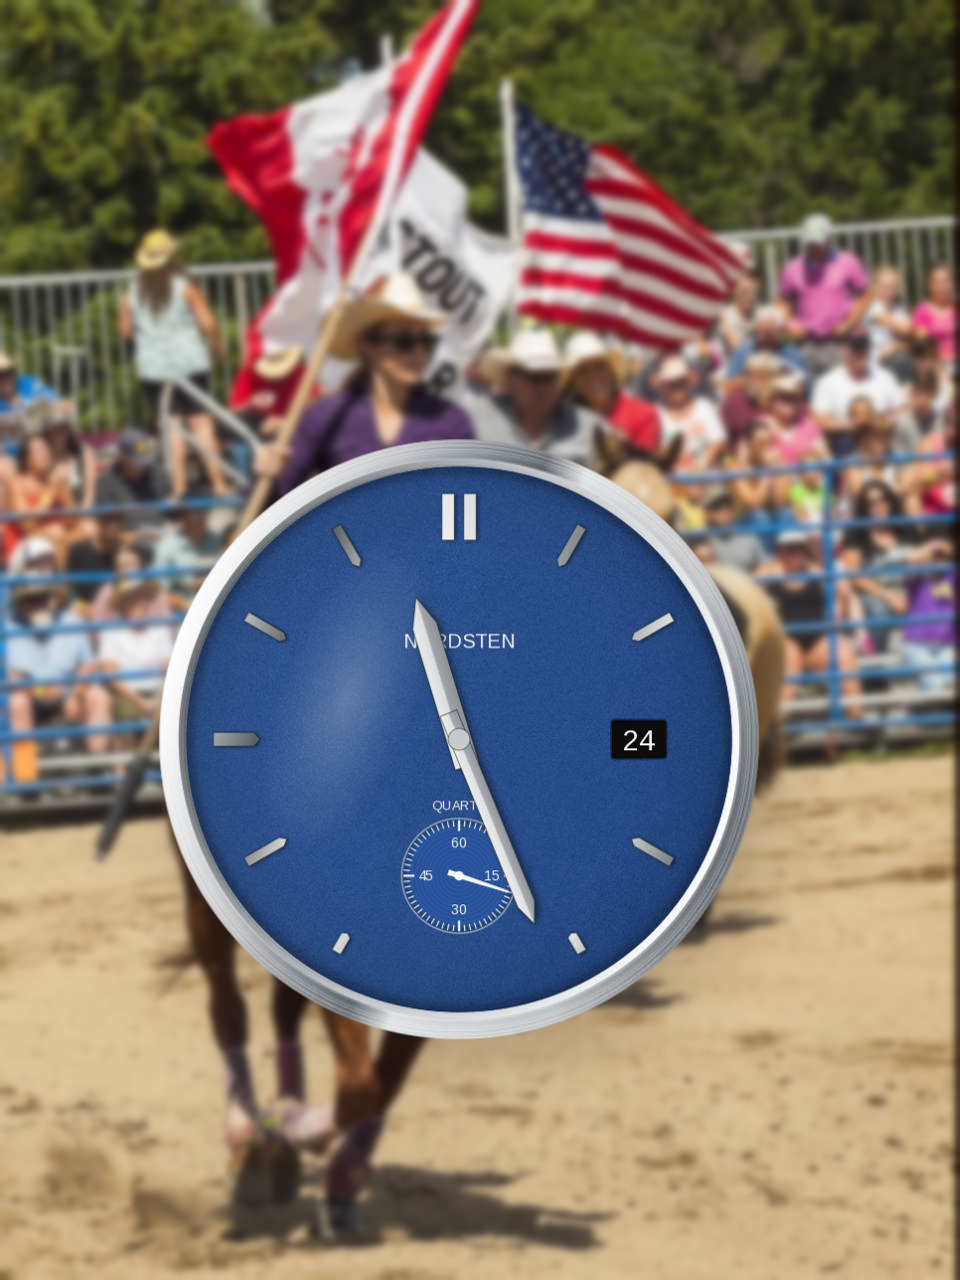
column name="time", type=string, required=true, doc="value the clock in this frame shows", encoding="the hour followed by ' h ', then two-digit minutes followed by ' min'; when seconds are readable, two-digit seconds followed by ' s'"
11 h 26 min 18 s
